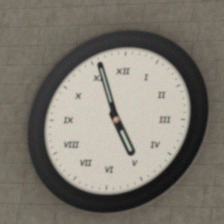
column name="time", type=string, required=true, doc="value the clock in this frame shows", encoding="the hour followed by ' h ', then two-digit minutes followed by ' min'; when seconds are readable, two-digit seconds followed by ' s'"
4 h 56 min
